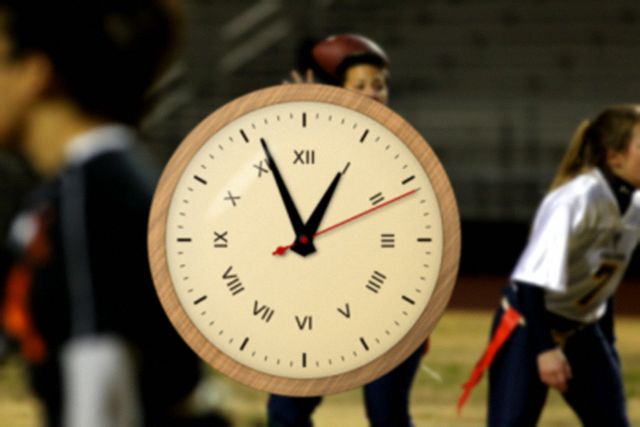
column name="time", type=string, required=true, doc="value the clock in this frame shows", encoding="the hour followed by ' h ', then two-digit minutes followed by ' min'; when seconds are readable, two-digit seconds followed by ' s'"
12 h 56 min 11 s
